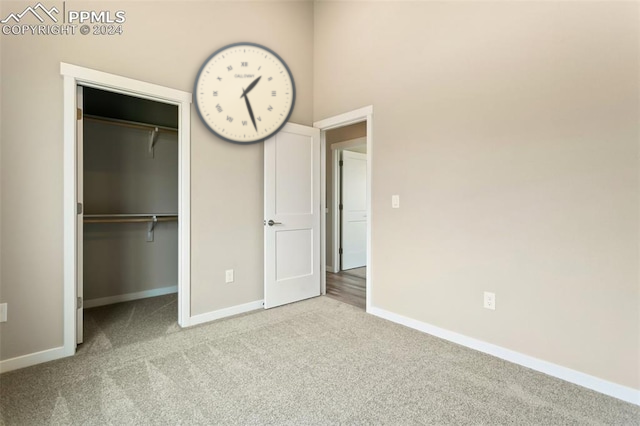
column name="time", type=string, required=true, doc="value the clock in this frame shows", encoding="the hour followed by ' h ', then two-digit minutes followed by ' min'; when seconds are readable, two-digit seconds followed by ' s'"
1 h 27 min
